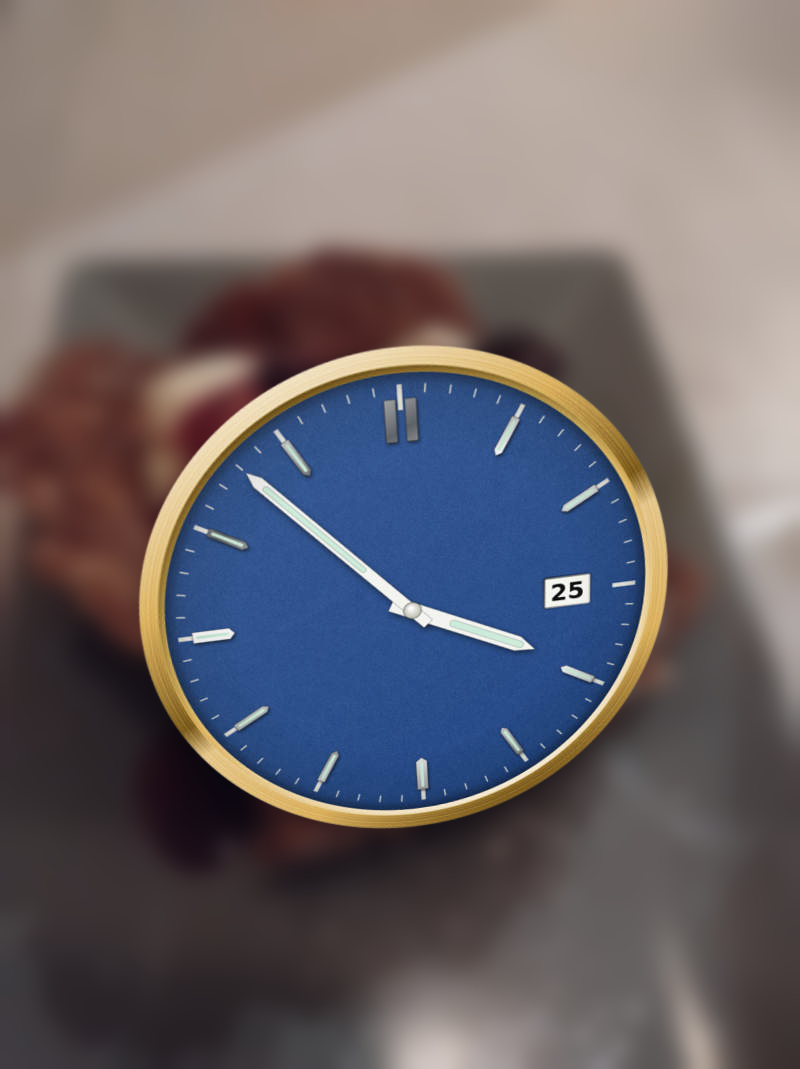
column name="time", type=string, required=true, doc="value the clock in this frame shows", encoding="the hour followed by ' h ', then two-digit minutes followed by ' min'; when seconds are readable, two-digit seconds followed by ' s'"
3 h 53 min
